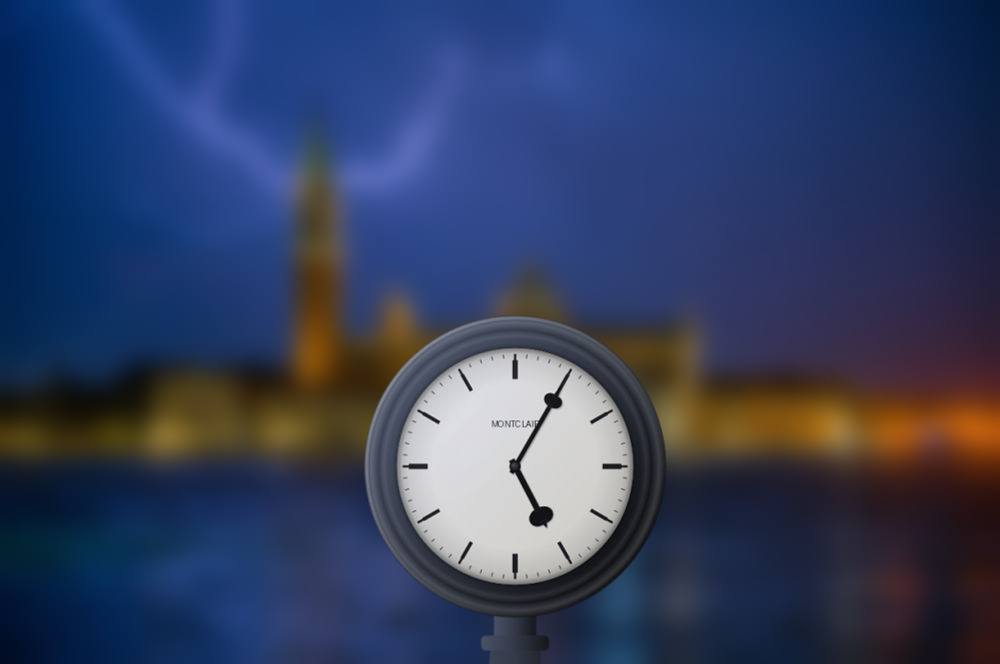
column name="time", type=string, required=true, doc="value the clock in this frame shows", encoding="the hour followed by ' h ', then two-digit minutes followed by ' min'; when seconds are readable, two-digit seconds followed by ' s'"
5 h 05 min
